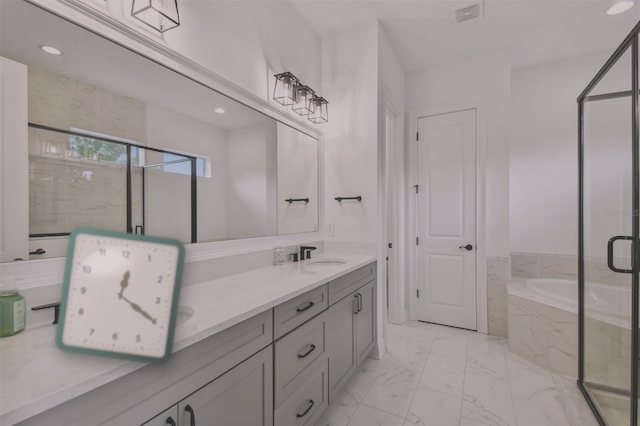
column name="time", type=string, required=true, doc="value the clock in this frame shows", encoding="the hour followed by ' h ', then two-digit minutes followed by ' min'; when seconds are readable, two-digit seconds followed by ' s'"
12 h 20 min
